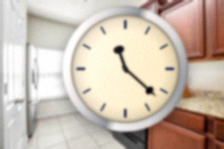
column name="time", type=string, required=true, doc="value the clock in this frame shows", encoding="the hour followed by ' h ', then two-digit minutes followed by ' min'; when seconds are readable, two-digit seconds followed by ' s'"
11 h 22 min
